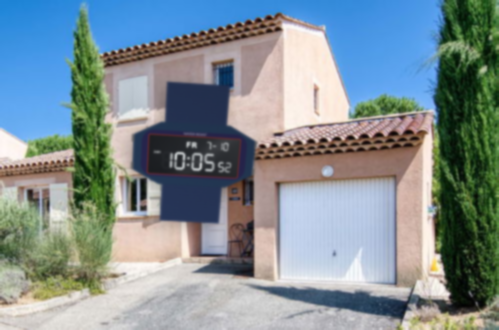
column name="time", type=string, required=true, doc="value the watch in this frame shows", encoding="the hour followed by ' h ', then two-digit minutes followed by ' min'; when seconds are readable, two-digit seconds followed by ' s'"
10 h 05 min
